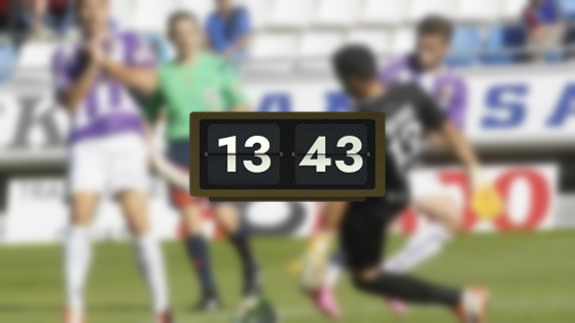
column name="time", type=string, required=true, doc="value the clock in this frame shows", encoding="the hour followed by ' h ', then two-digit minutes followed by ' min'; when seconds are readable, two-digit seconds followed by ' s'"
13 h 43 min
